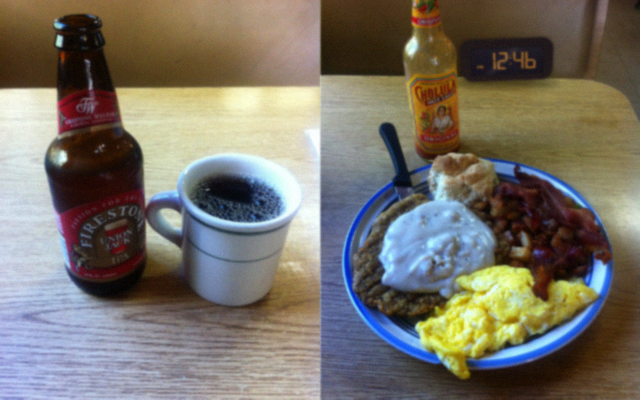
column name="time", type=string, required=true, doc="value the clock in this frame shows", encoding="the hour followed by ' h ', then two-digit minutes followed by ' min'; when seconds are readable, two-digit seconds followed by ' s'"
12 h 46 min
